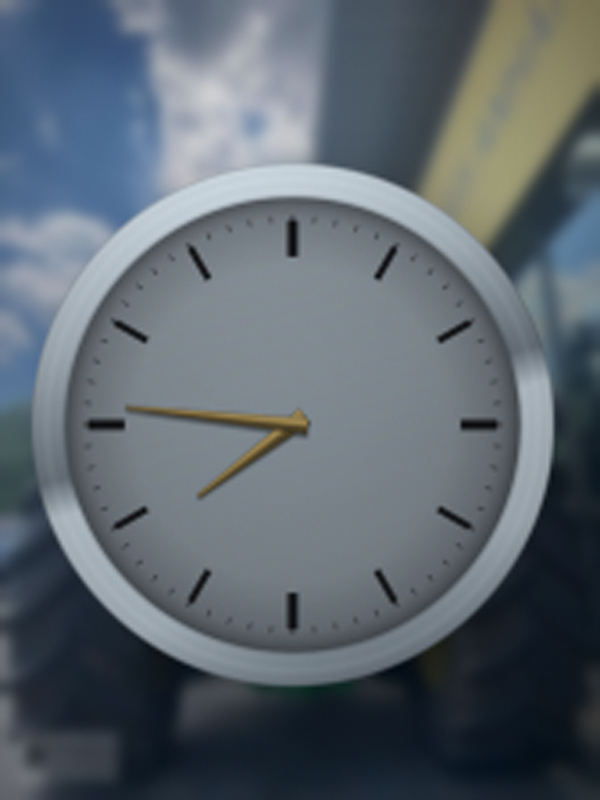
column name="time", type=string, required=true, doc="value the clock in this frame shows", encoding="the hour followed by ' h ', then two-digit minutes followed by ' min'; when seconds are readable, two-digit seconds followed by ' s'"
7 h 46 min
